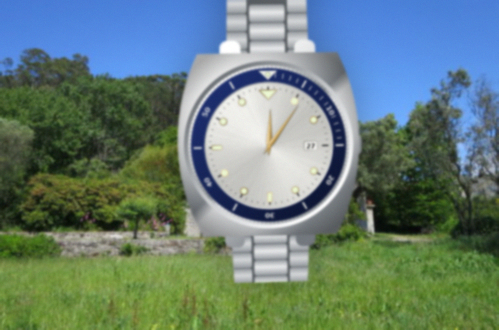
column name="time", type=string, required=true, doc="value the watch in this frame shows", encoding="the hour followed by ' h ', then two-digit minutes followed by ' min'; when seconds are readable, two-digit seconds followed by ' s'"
12 h 06 min
